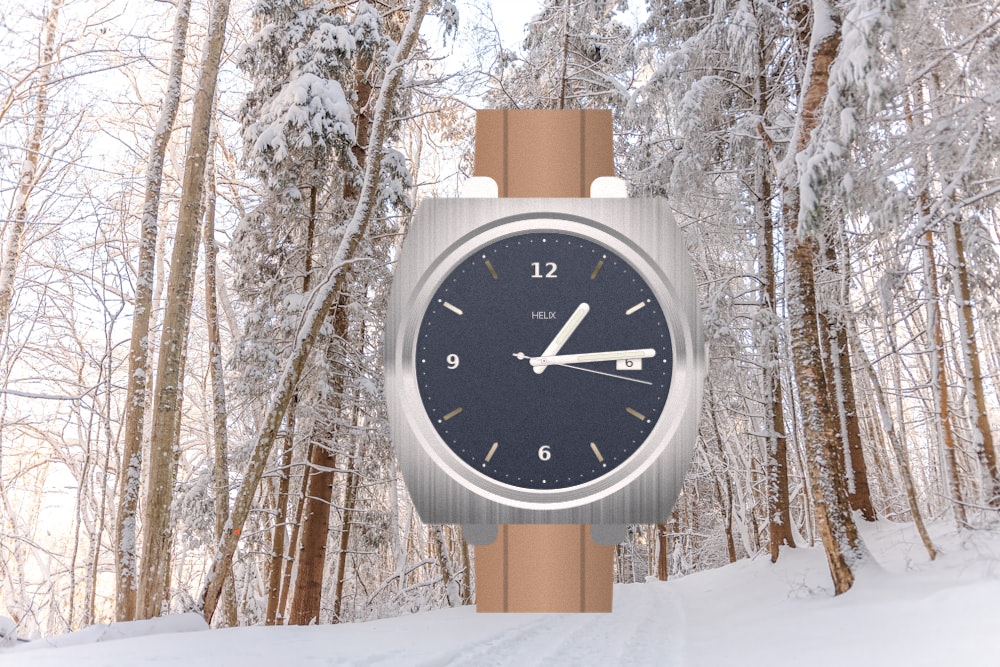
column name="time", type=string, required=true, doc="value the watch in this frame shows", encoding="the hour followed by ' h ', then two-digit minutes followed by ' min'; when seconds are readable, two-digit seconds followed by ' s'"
1 h 14 min 17 s
